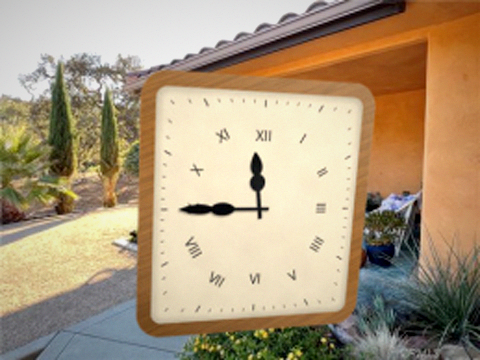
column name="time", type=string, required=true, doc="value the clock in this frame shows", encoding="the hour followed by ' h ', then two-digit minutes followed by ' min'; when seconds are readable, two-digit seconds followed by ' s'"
11 h 45 min
